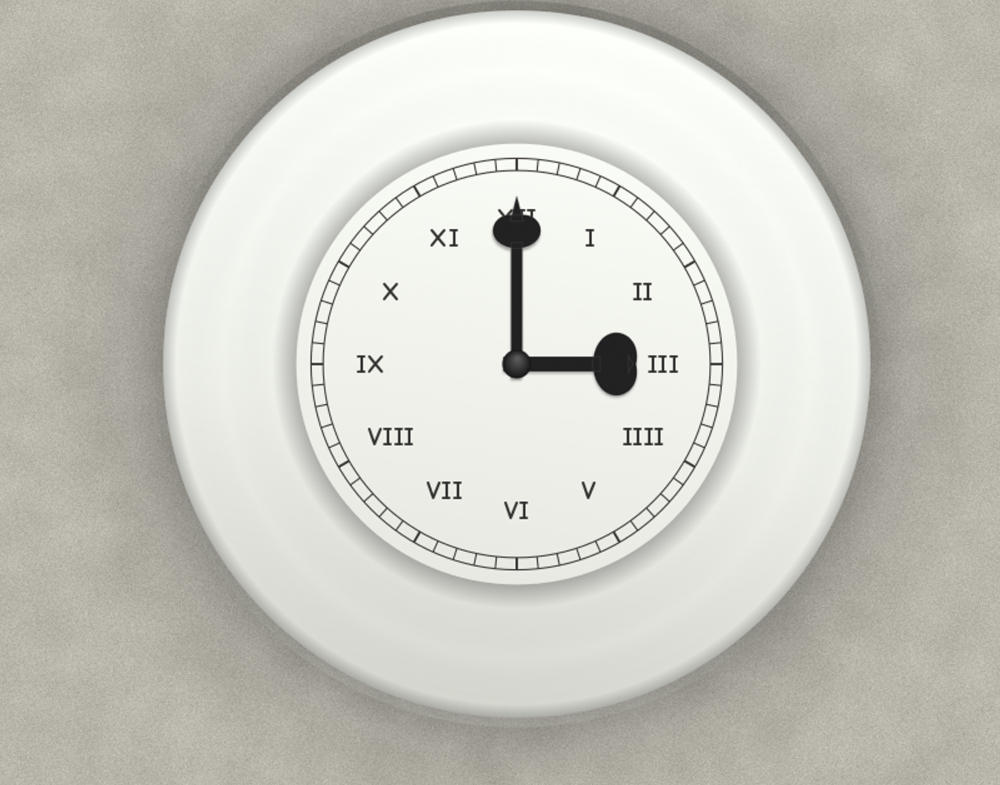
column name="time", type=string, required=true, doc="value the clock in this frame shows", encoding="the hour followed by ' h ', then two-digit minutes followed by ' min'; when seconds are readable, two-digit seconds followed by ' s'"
3 h 00 min
